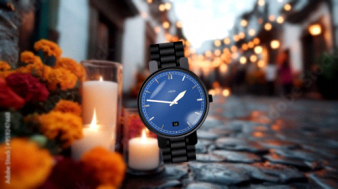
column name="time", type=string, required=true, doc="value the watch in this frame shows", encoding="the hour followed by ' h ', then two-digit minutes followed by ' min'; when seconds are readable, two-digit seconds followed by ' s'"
1 h 47 min
